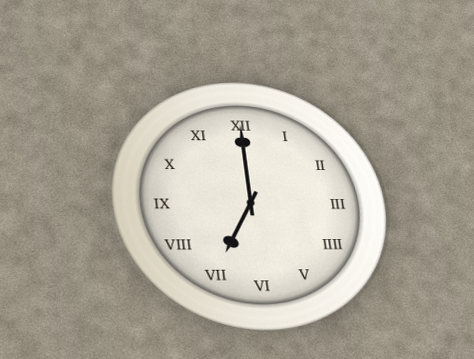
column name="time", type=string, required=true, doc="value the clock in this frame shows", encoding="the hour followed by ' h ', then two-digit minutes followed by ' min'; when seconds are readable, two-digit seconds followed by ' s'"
7 h 00 min
